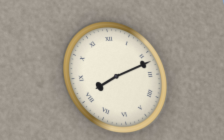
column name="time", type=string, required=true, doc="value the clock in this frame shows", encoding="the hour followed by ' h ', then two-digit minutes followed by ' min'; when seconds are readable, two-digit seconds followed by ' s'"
8 h 12 min
